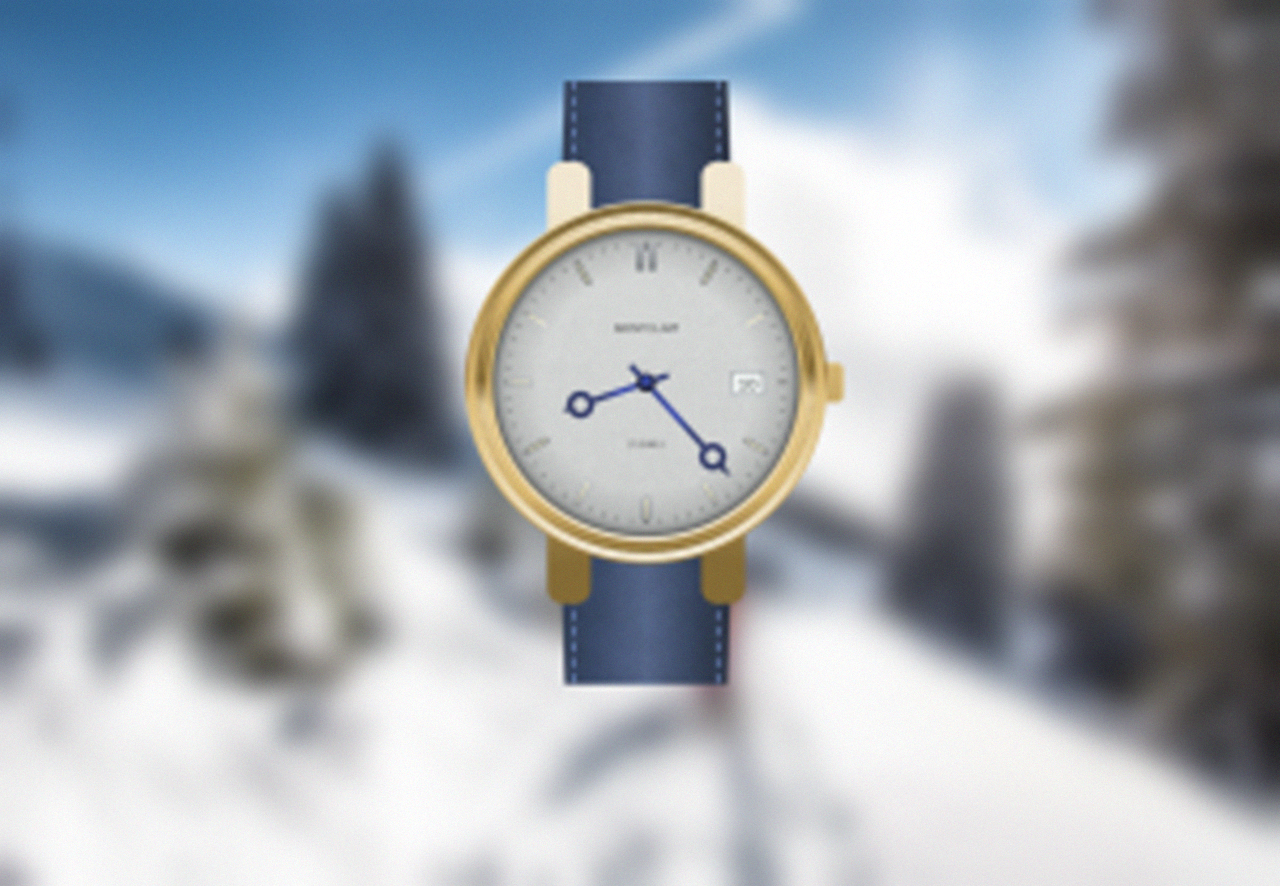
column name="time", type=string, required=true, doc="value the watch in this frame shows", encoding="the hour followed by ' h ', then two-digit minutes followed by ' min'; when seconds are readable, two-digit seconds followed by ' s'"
8 h 23 min
